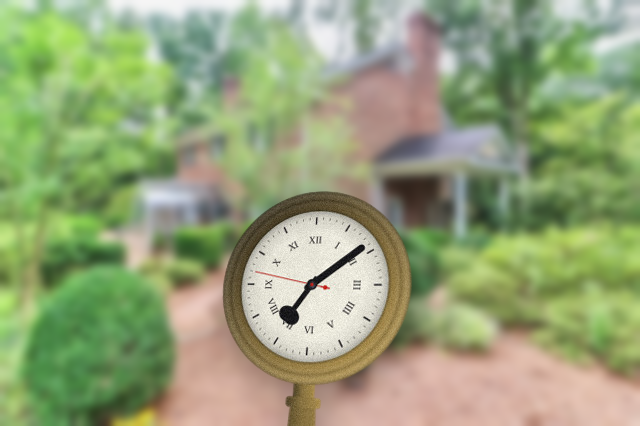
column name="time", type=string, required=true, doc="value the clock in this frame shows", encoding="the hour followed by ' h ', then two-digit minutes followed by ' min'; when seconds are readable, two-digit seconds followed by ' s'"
7 h 08 min 47 s
